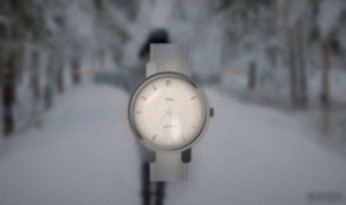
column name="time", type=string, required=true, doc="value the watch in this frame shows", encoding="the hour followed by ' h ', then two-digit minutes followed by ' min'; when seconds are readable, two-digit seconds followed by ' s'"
6 h 57 min
